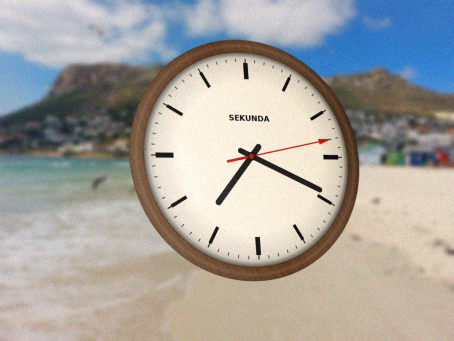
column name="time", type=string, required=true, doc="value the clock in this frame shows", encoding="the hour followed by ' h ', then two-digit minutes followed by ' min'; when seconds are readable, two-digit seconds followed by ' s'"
7 h 19 min 13 s
